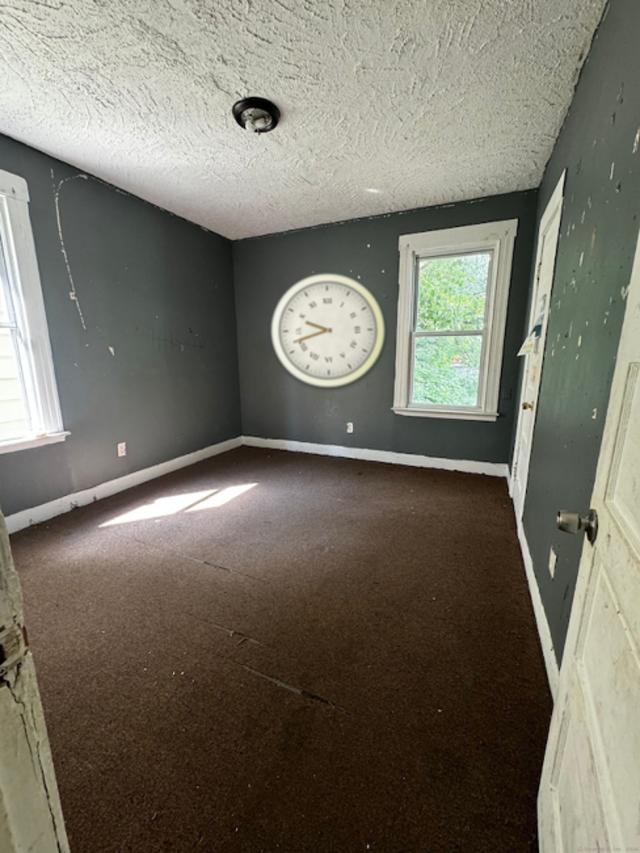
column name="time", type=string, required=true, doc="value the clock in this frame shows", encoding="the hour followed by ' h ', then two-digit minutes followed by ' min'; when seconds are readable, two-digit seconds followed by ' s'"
9 h 42 min
